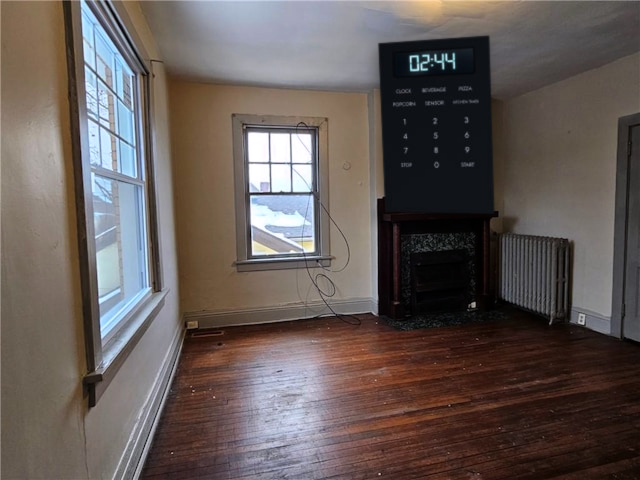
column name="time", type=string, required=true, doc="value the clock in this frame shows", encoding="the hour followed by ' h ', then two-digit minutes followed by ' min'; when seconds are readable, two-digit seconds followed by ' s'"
2 h 44 min
